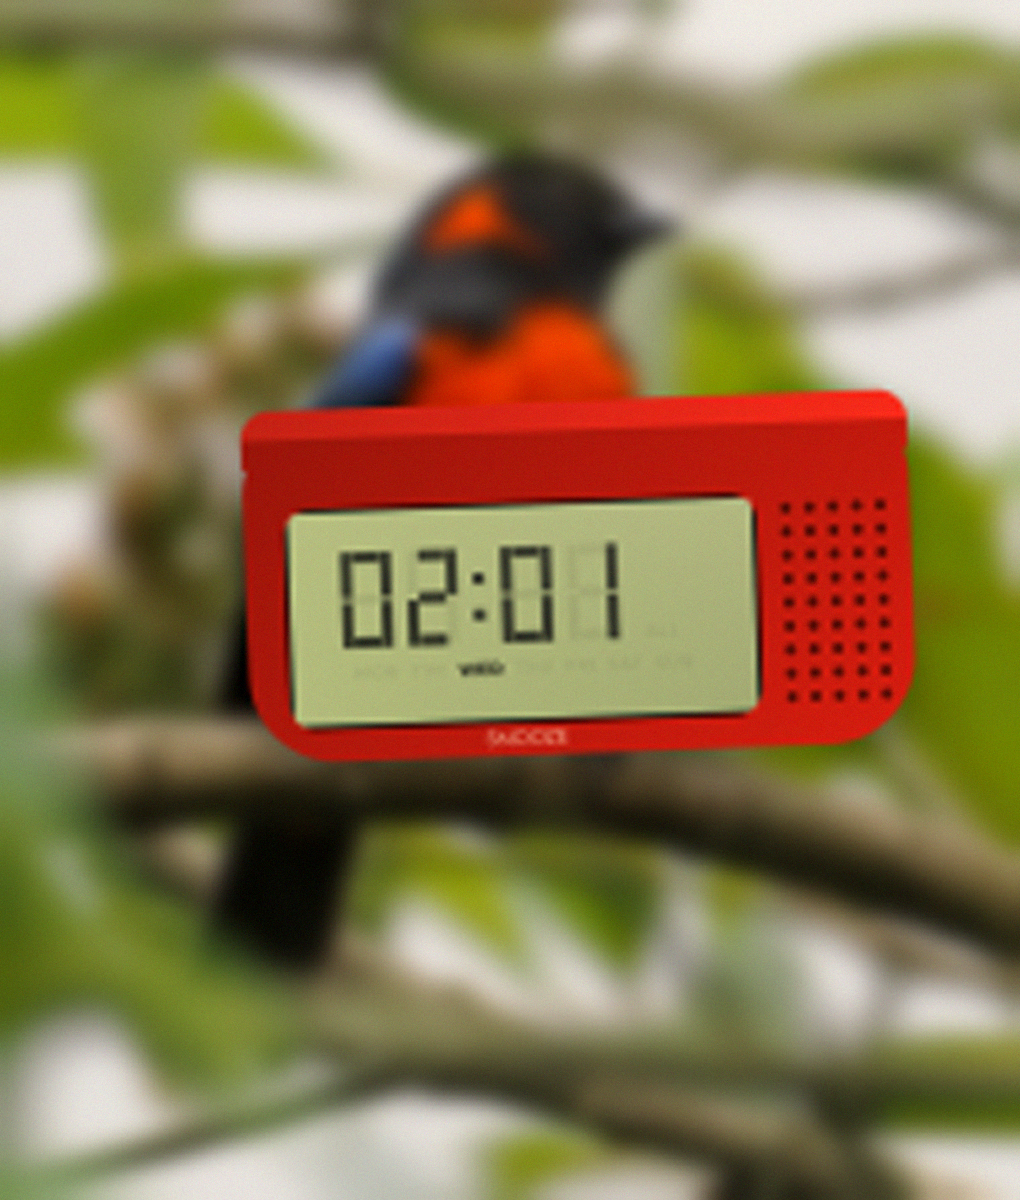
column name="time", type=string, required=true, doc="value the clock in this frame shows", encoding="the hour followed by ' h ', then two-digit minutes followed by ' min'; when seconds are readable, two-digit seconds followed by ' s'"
2 h 01 min
